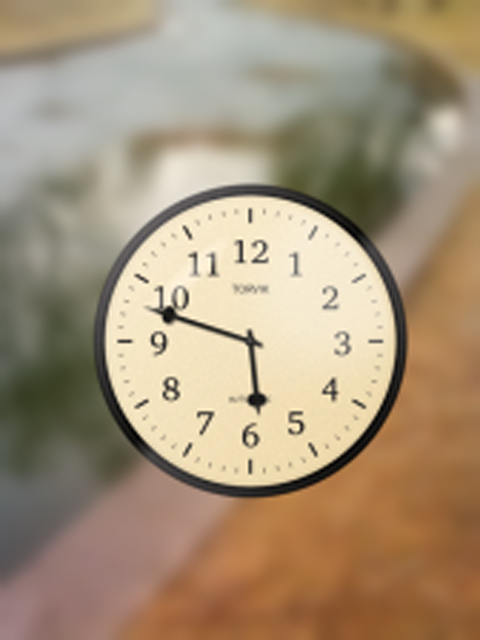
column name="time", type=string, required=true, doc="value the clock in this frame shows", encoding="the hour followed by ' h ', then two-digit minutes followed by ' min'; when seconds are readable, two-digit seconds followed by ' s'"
5 h 48 min
